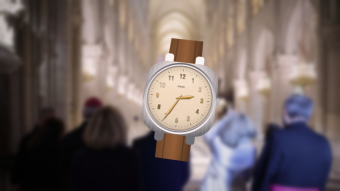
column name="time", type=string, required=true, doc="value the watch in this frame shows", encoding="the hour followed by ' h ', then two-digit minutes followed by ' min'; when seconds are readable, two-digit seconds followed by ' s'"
2 h 35 min
